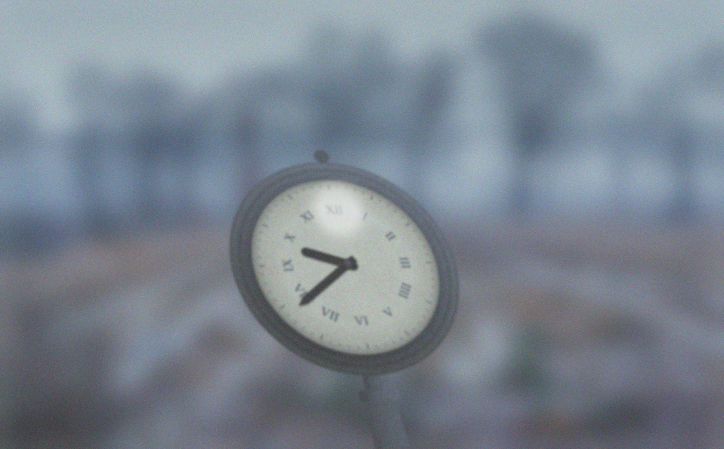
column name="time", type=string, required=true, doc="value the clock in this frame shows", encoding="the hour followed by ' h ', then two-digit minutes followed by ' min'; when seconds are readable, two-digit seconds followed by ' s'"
9 h 39 min
